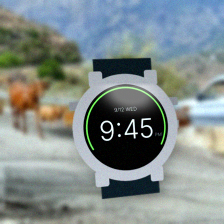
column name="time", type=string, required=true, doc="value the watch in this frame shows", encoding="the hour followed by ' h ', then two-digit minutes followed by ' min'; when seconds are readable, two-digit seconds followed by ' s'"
9 h 45 min
